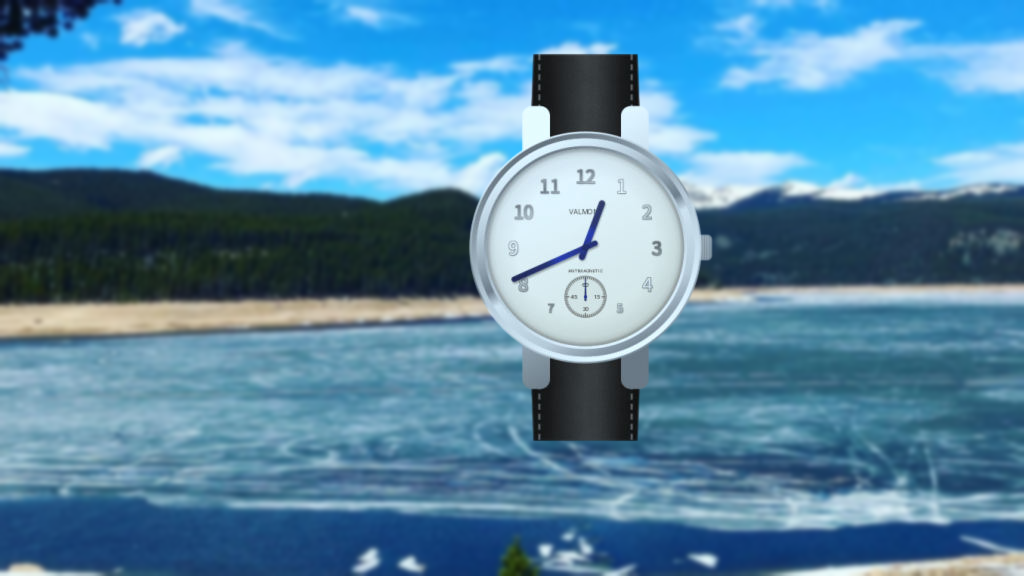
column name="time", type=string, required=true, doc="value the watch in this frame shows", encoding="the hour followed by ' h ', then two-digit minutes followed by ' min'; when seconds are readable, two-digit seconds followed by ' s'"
12 h 41 min
